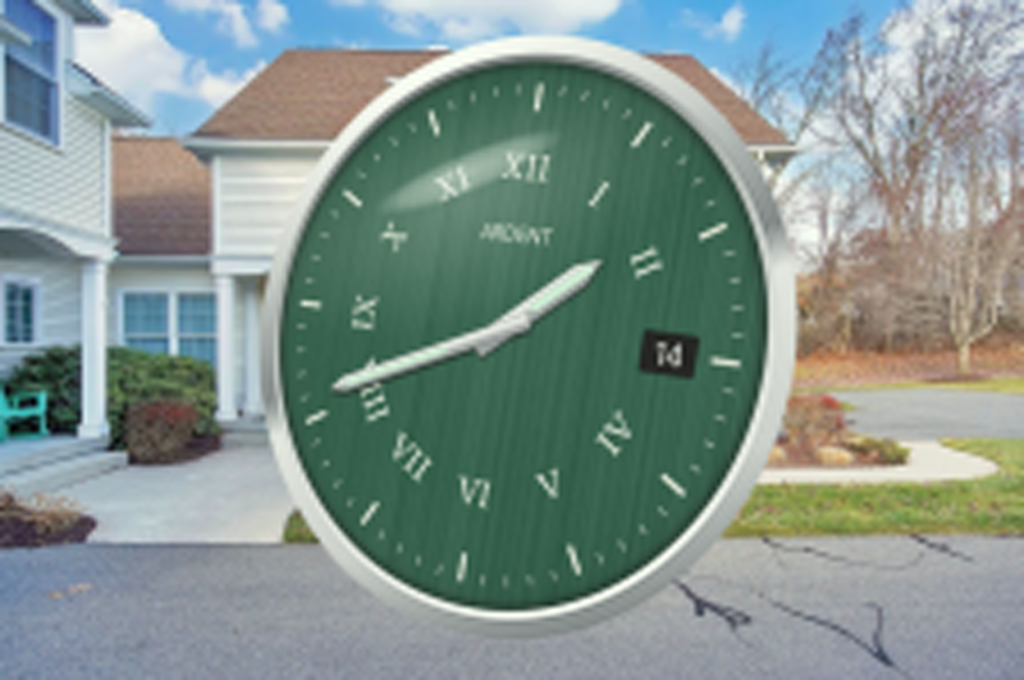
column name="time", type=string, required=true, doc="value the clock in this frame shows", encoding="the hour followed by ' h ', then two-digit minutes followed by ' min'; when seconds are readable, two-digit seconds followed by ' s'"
1 h 41 min
